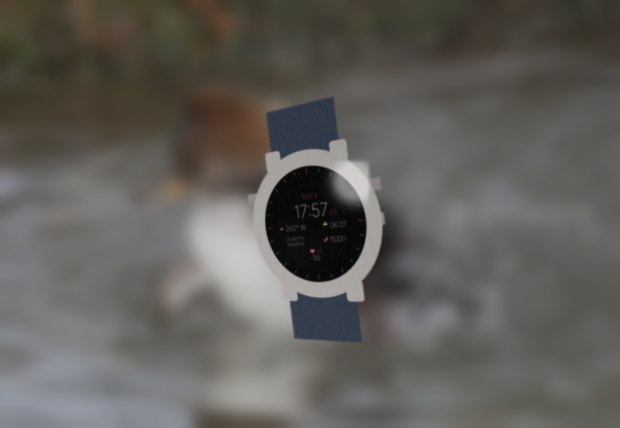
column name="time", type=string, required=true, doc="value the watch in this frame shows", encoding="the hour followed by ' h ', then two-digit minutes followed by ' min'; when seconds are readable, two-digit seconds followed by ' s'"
17 h 57 min
